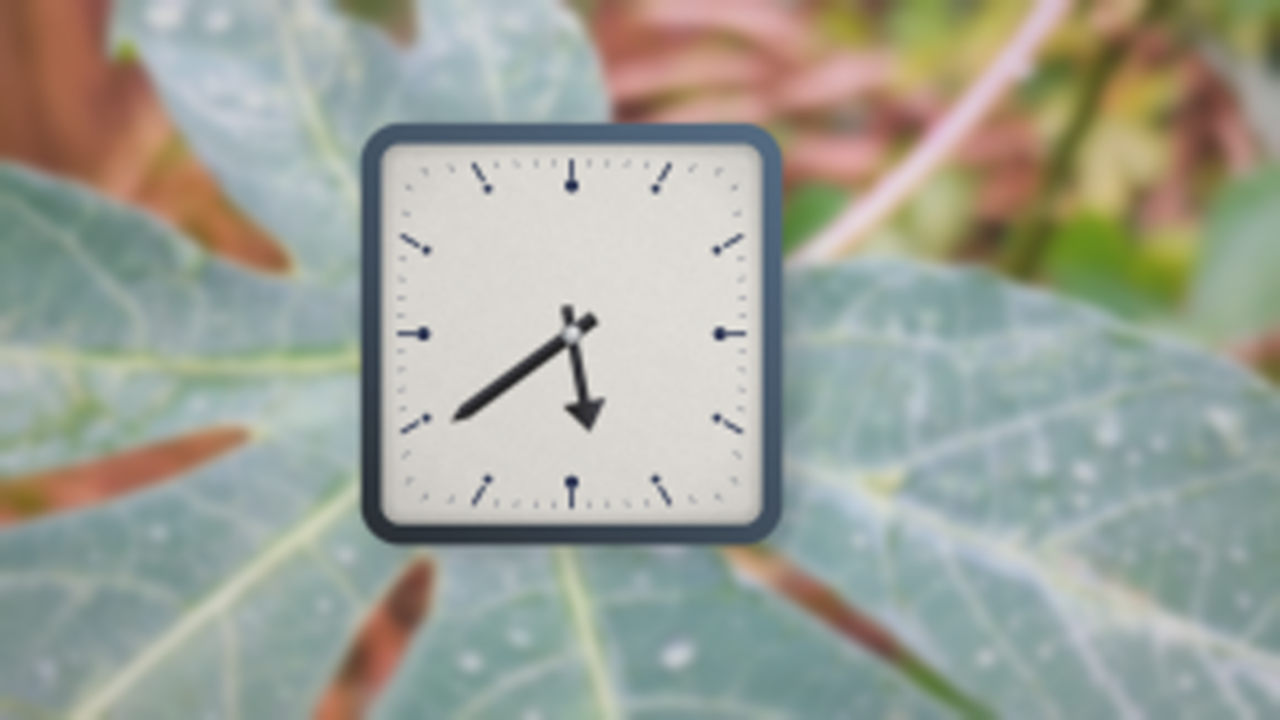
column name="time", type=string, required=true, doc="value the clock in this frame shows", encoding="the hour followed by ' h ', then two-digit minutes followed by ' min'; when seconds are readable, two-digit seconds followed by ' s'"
5 h 39 min
